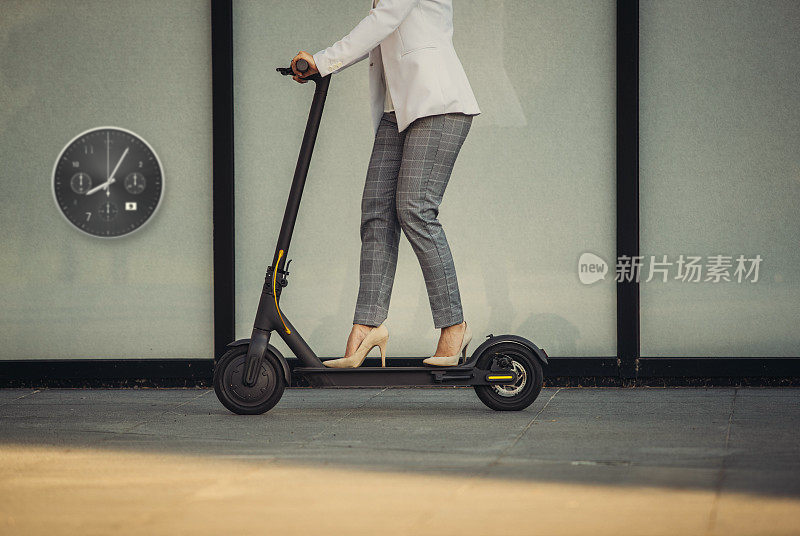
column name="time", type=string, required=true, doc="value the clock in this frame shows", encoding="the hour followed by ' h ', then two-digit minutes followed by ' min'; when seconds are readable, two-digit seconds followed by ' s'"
8 h 05 min
